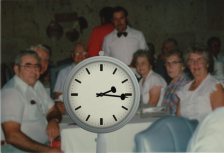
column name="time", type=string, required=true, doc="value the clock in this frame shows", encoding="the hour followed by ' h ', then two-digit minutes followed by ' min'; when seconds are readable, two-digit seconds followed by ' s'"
2 h 16 min
